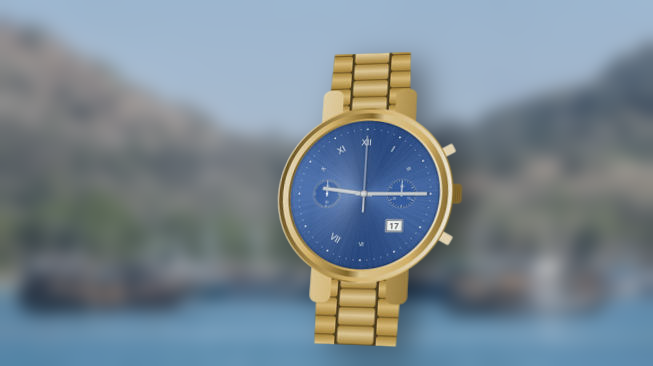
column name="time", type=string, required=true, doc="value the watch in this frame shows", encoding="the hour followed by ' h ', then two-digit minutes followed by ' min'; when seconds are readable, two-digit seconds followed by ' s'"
9 h 15 min
